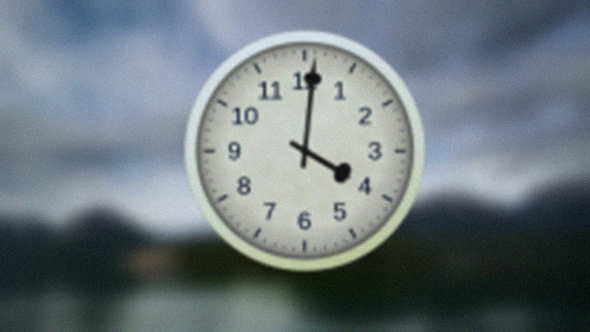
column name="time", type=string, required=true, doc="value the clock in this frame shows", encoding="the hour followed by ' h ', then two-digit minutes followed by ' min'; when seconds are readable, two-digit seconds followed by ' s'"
4 h 01 min
